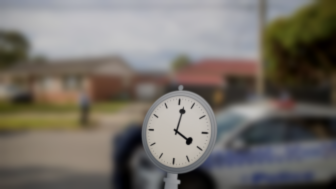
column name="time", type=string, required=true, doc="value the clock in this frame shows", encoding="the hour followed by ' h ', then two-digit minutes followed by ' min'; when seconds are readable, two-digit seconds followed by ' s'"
4 h 02 min
